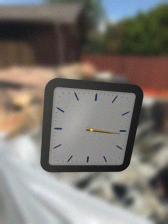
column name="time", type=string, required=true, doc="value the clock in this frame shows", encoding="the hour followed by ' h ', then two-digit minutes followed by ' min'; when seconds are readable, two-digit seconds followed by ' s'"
3 h 16 min
